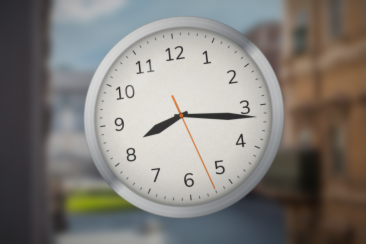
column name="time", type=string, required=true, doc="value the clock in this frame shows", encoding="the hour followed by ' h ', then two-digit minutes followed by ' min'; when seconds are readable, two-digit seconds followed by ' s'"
8 h 16 min 27 s
